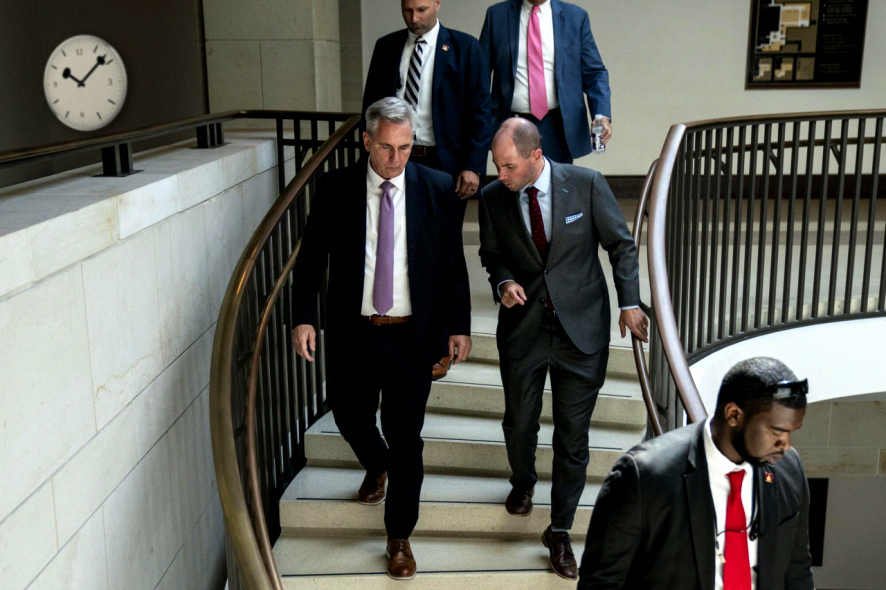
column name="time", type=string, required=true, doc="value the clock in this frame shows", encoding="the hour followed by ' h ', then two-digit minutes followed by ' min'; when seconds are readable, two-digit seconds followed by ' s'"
10 h 08 min
